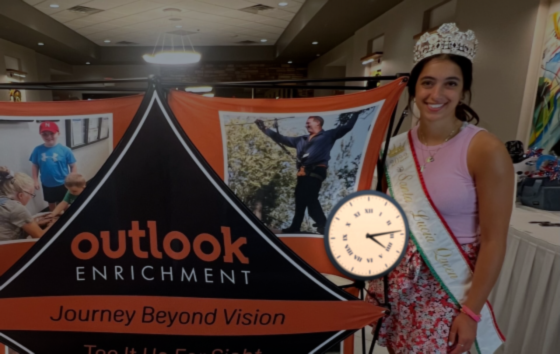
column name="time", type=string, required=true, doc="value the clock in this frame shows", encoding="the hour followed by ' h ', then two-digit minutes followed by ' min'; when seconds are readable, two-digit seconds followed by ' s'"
4 h 14 min
